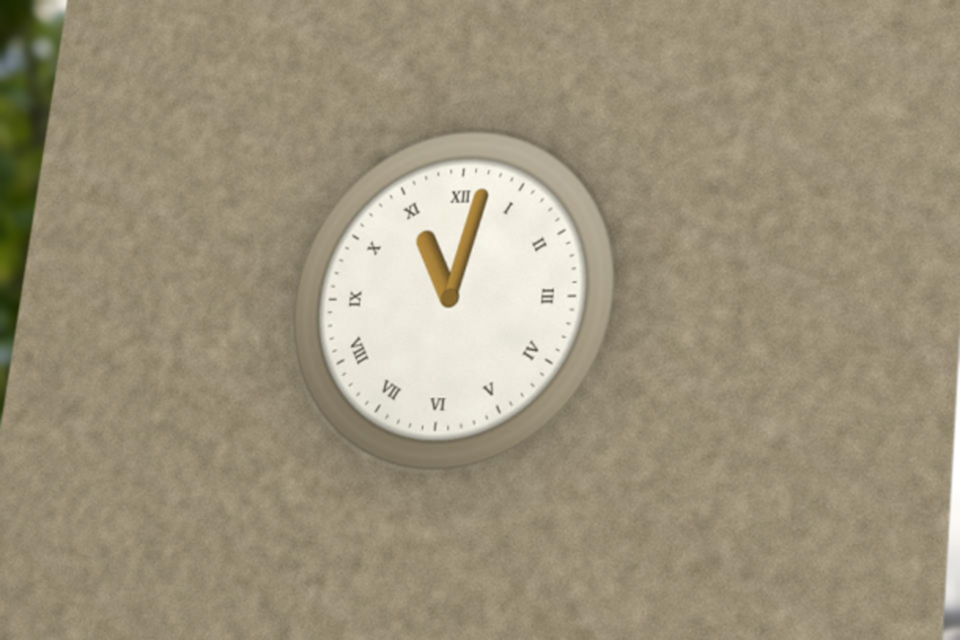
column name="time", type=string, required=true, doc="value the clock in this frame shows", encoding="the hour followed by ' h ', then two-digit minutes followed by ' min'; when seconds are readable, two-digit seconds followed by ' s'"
11 h 02 min
